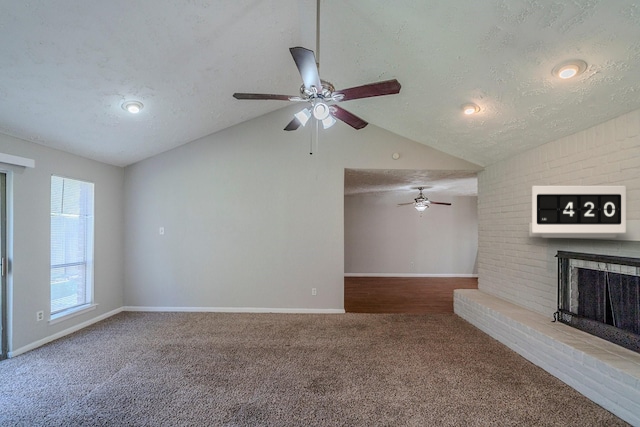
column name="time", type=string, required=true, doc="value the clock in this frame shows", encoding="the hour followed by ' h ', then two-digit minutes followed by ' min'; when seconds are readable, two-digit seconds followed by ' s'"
4 h 20 min
